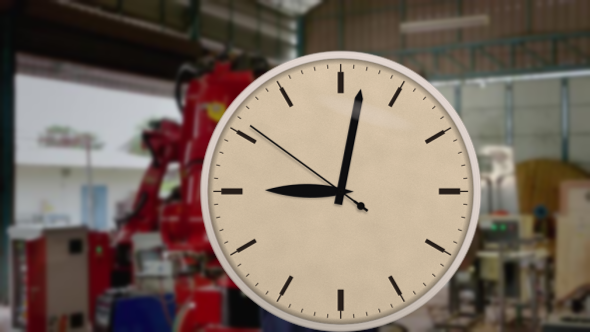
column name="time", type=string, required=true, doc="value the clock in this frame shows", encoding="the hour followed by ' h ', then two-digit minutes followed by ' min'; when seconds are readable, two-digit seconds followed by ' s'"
9 h 01 min 51 s
